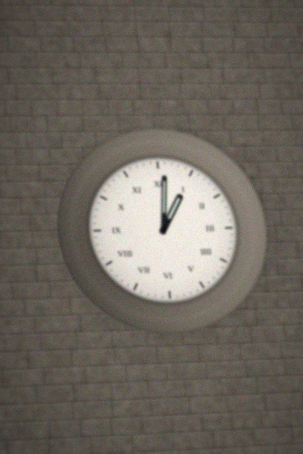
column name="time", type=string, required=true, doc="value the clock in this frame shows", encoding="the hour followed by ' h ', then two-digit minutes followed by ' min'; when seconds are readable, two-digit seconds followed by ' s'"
1 h 01 min
